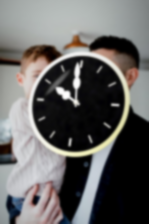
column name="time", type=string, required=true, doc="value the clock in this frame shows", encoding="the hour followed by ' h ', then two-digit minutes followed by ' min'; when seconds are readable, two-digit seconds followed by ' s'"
9 h 59 min
